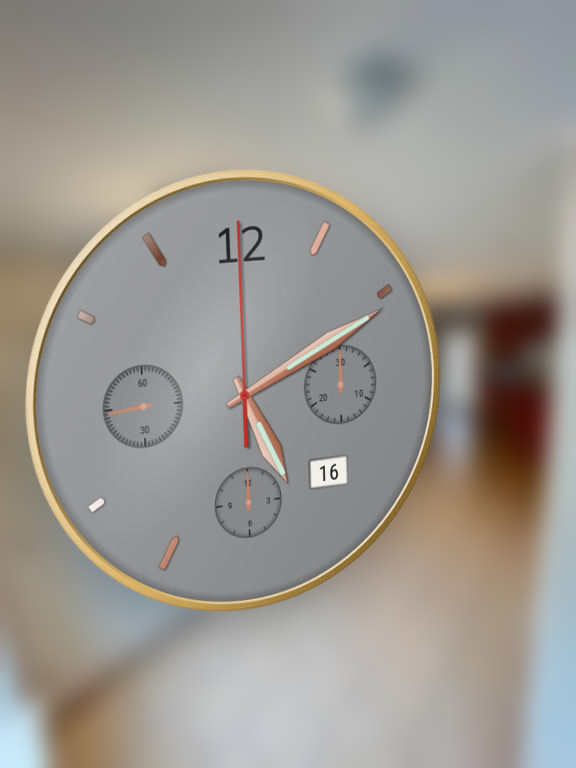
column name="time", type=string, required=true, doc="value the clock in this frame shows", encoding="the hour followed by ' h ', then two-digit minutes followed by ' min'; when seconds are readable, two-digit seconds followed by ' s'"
5 h 10 min 44 s
